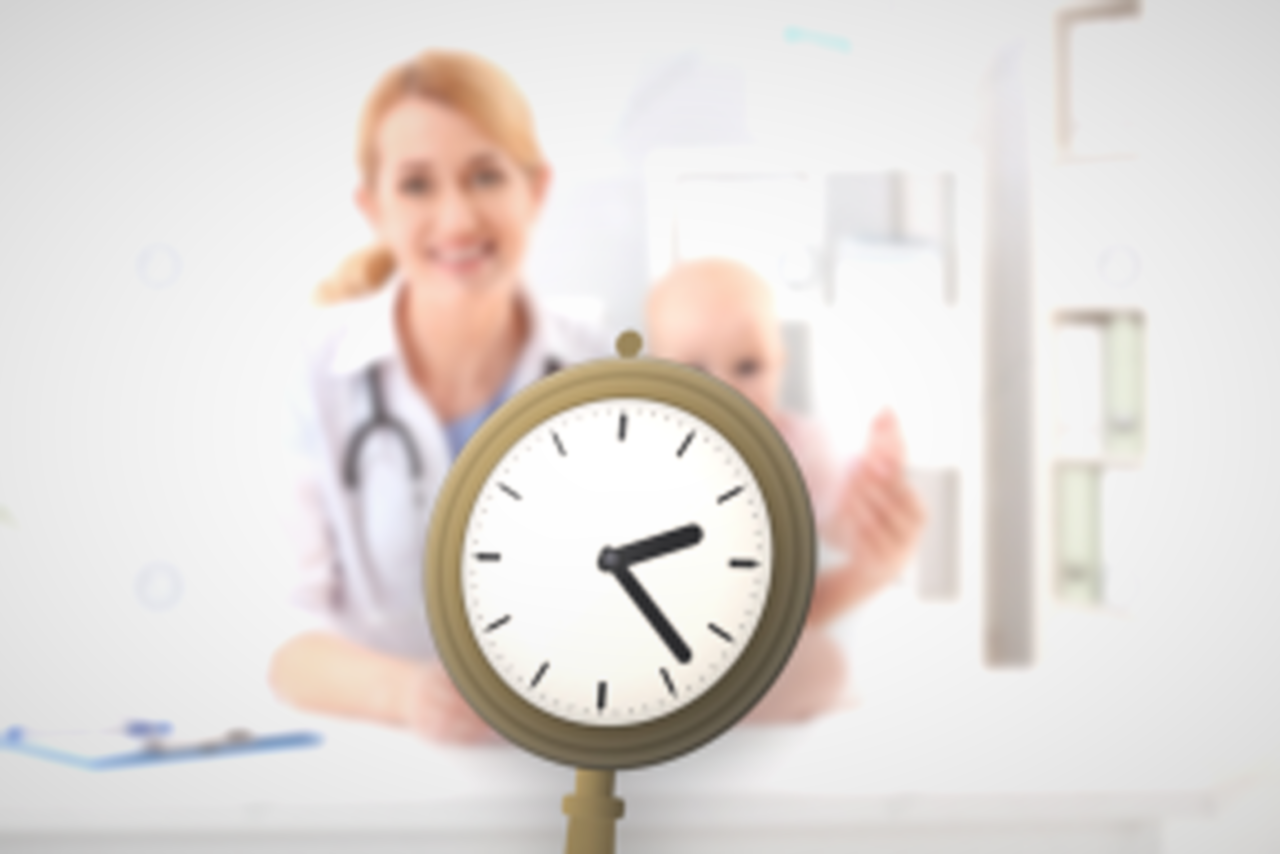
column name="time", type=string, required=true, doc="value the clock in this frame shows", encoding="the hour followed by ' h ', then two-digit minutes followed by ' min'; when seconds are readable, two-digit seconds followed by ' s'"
2 h 23 min
